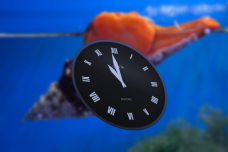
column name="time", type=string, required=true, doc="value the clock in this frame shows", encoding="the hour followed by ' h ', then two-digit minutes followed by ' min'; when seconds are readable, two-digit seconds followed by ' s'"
10 h 59 min
